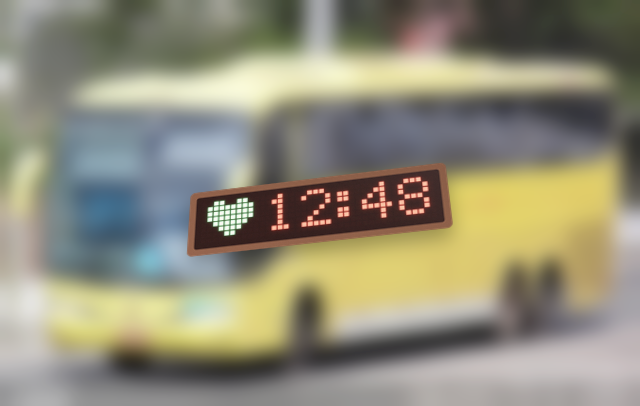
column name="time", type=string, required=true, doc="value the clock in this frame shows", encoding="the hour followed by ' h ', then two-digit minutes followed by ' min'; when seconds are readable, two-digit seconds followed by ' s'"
12 h 48 min
